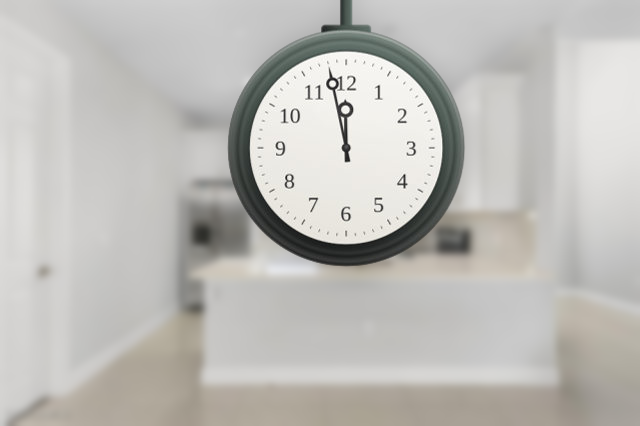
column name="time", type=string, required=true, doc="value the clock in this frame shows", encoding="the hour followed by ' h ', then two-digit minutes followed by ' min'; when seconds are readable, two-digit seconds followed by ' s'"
11 h 58 min
